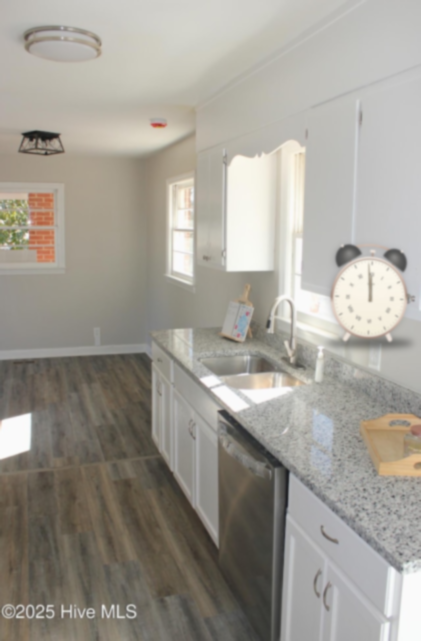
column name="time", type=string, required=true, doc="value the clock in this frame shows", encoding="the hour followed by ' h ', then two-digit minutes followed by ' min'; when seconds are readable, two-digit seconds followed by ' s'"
11 h 59 min
